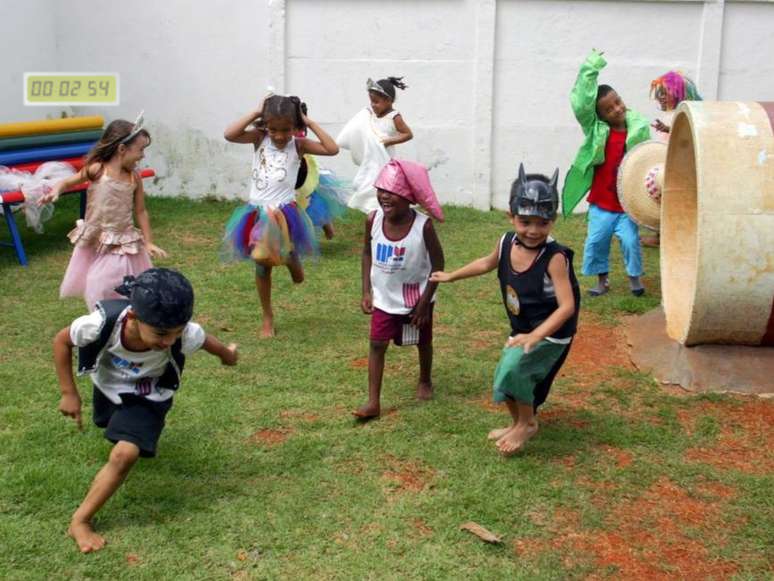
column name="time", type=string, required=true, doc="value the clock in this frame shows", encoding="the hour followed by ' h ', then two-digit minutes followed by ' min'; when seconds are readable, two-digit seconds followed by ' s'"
0 h 02 min 54 s
